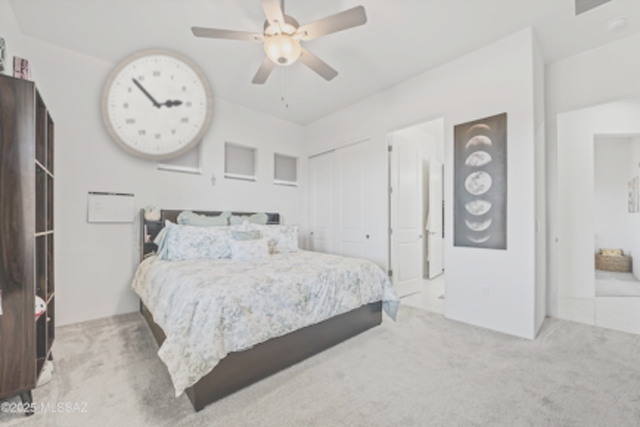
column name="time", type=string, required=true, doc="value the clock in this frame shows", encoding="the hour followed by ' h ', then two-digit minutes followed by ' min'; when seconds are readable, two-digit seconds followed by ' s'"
2 h 53 min
